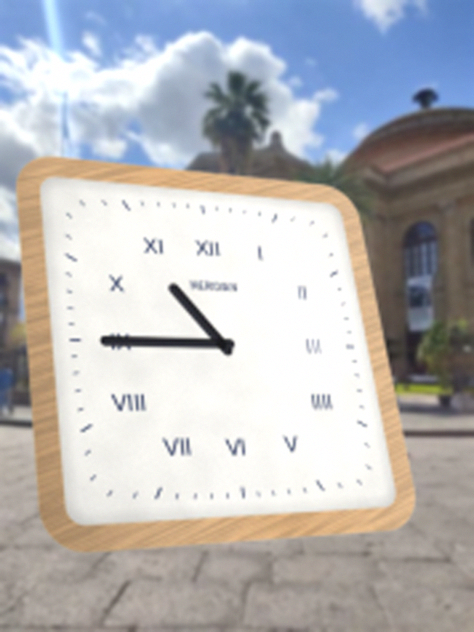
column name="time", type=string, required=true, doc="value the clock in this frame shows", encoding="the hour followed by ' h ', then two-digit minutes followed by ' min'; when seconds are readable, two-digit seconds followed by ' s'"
10 h 45 min
